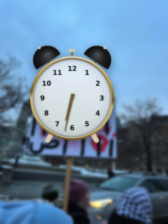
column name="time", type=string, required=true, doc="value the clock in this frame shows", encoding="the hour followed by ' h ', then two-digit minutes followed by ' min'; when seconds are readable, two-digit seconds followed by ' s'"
6 h 32 min
